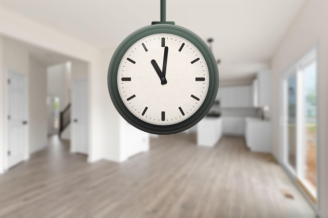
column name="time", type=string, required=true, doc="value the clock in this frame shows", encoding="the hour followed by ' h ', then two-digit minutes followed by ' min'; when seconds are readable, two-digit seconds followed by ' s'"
11 h 01 min
